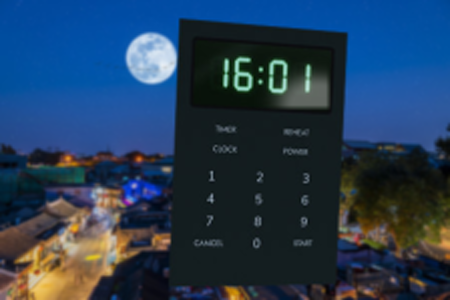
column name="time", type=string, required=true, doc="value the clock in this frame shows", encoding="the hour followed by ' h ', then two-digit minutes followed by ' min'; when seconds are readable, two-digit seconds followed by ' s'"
16 h 01 min
